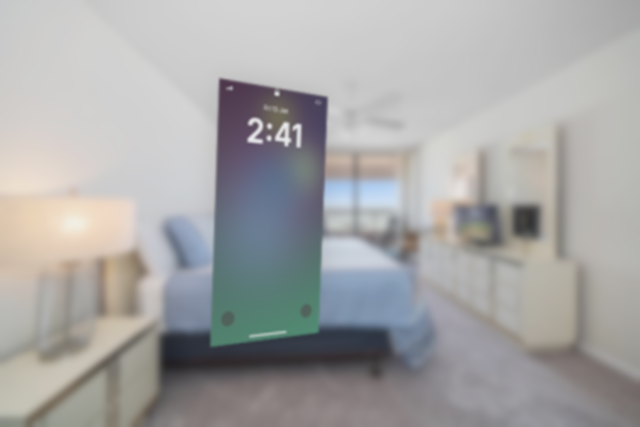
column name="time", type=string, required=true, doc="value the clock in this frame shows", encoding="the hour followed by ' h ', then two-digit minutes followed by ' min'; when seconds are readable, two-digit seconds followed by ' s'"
2 h 41 min
